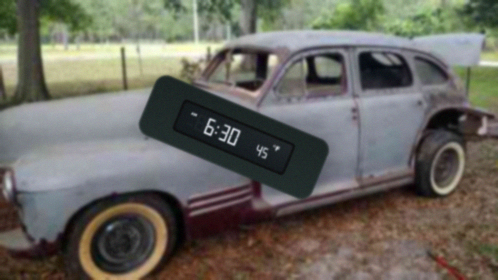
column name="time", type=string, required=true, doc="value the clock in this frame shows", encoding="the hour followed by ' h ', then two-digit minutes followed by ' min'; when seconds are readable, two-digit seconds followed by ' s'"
6 h 30 min
